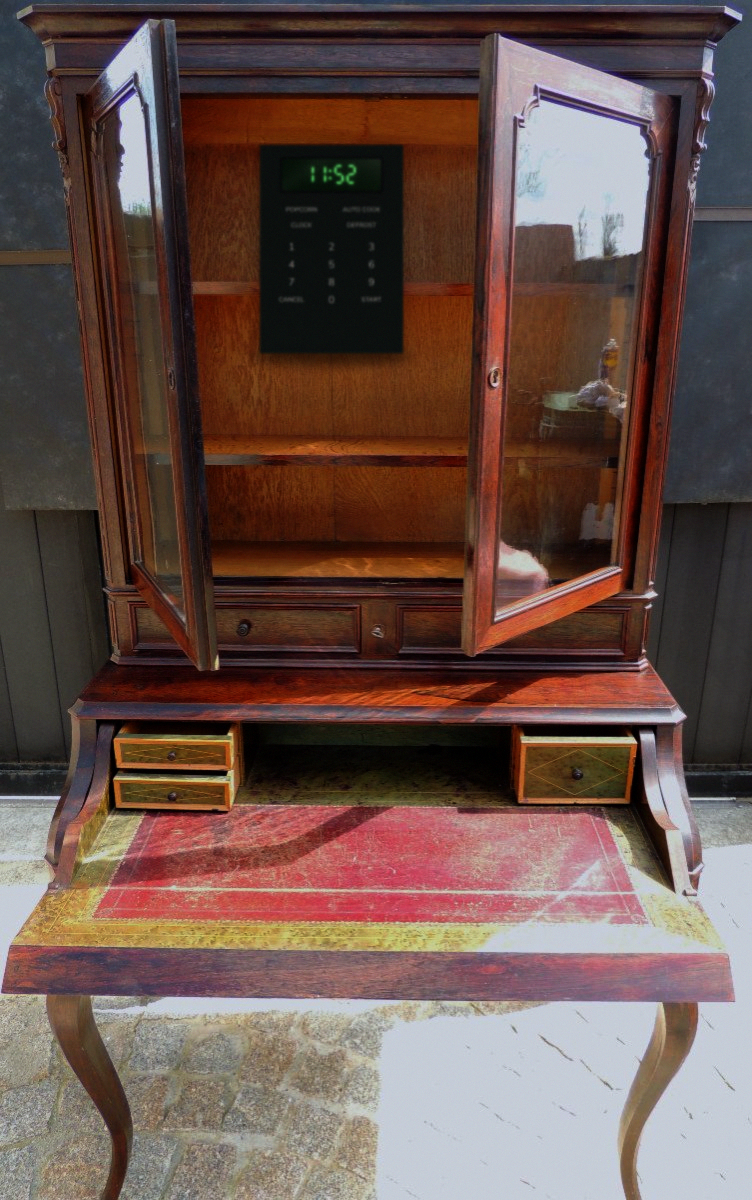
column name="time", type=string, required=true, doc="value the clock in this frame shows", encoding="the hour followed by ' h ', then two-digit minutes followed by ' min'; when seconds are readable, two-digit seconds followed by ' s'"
11 h 52 min
